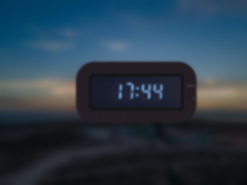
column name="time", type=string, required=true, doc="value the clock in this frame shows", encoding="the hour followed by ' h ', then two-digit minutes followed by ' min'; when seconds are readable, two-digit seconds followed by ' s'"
17 h 44 min
